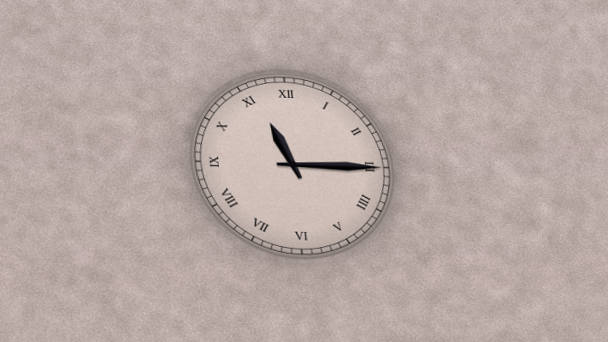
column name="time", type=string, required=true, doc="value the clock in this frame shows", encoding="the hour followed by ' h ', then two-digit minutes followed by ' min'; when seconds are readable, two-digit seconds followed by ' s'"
11 h 15 min
